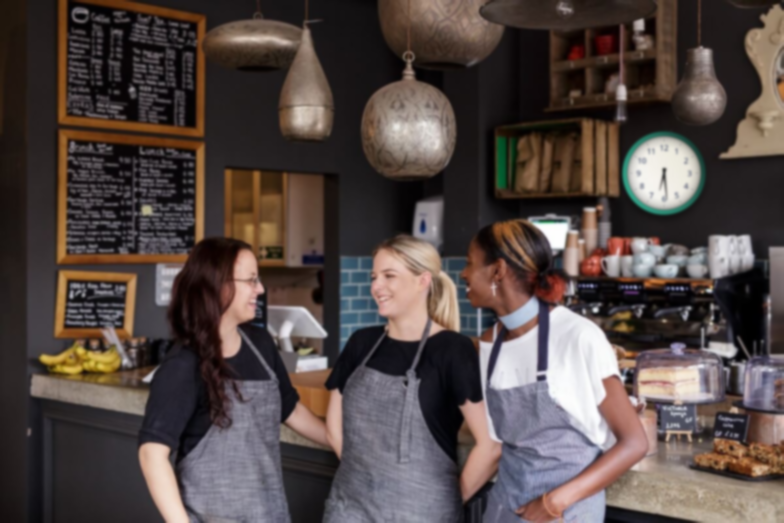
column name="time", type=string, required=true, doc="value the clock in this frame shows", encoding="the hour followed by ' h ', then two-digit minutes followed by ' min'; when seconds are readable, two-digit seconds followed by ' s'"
6 h 29 min
